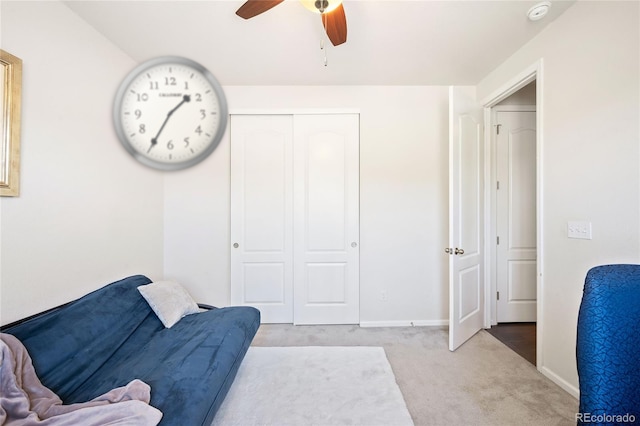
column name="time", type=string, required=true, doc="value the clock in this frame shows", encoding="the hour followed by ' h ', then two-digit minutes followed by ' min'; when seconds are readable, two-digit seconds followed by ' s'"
1 h 35 min
